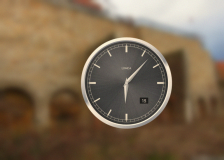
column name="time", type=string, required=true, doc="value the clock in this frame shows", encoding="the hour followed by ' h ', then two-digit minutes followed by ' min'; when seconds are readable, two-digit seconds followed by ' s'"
6 h 07 min
